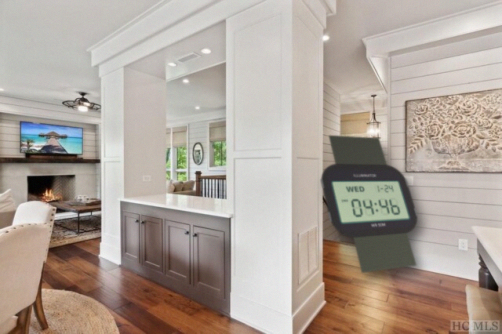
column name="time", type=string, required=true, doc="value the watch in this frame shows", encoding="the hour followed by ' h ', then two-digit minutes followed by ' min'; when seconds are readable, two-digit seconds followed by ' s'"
4 h 46 min
